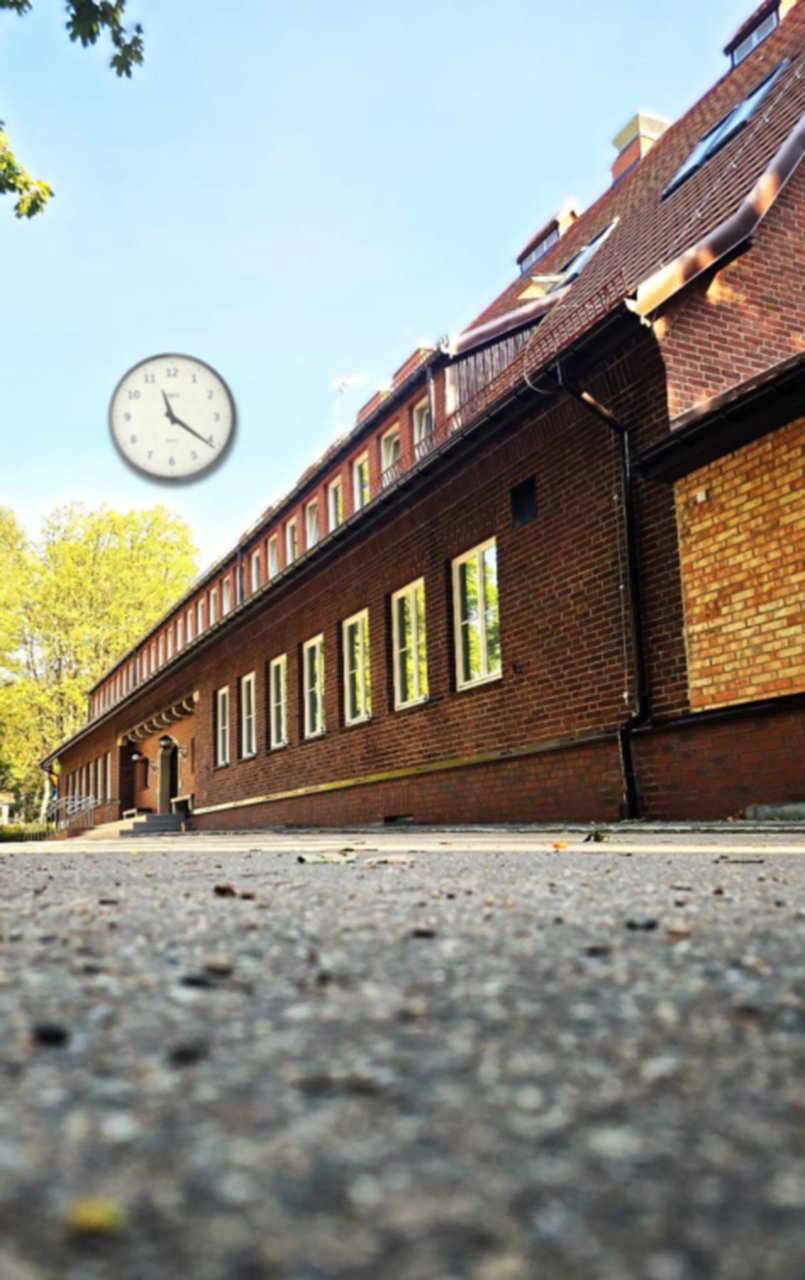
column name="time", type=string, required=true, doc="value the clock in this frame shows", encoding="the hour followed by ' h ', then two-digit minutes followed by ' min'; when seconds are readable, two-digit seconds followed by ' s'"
11 h 21 min
